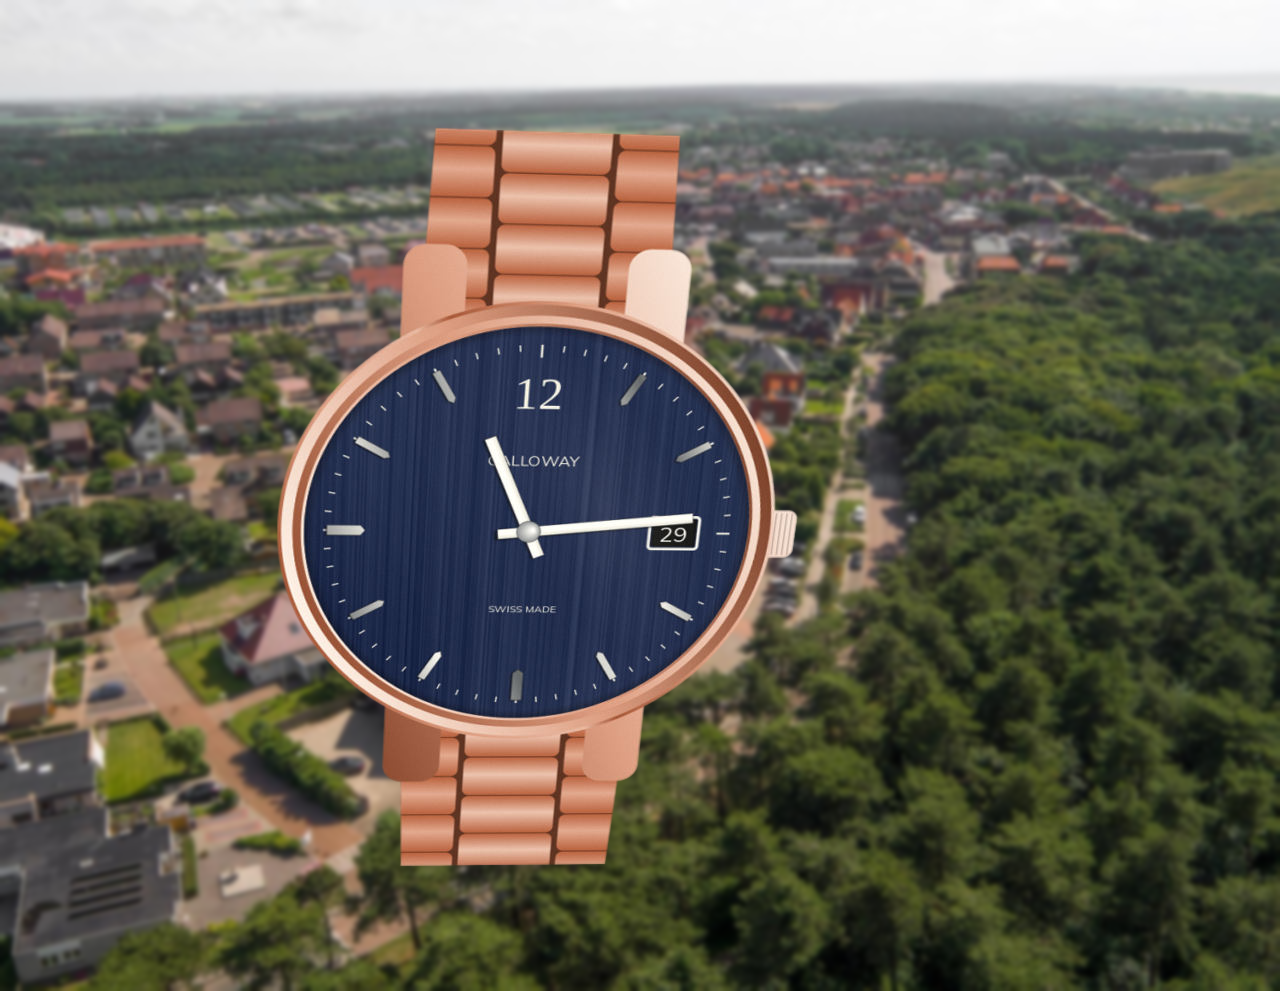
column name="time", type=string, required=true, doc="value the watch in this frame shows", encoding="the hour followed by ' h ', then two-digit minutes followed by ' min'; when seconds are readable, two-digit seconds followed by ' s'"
11 h 14 min
